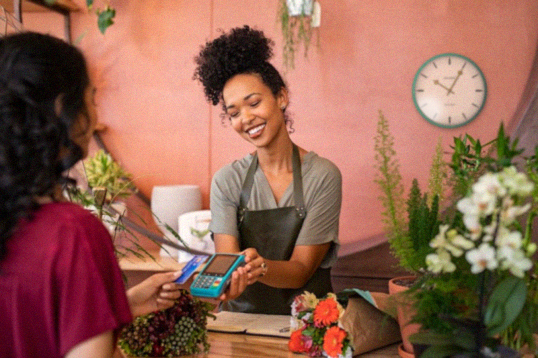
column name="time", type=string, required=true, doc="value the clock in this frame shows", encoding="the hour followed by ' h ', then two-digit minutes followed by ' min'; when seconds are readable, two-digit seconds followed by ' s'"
10 h 05 min
